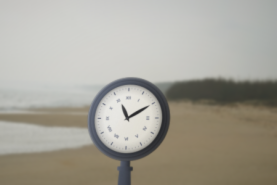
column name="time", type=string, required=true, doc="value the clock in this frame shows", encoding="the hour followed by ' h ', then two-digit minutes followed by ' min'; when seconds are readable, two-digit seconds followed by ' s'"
11 h 10 min
